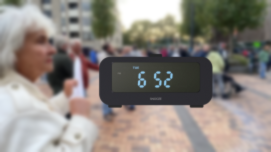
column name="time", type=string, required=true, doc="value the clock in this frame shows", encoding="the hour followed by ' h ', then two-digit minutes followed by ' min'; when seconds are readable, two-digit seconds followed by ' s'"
6 h 52 min
